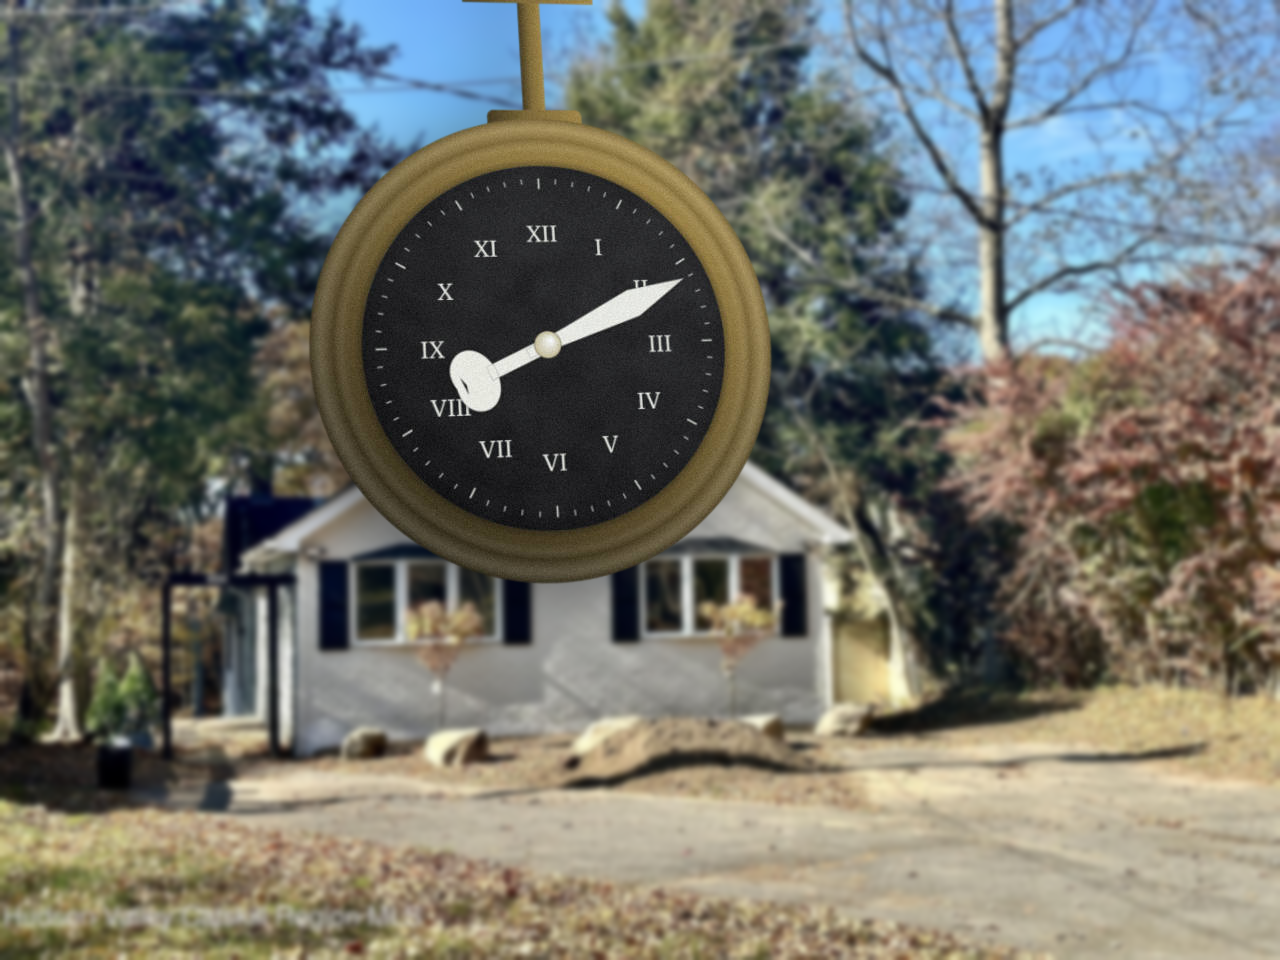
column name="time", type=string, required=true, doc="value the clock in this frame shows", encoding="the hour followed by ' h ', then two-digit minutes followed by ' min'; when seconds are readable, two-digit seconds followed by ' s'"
8 h 11 min
